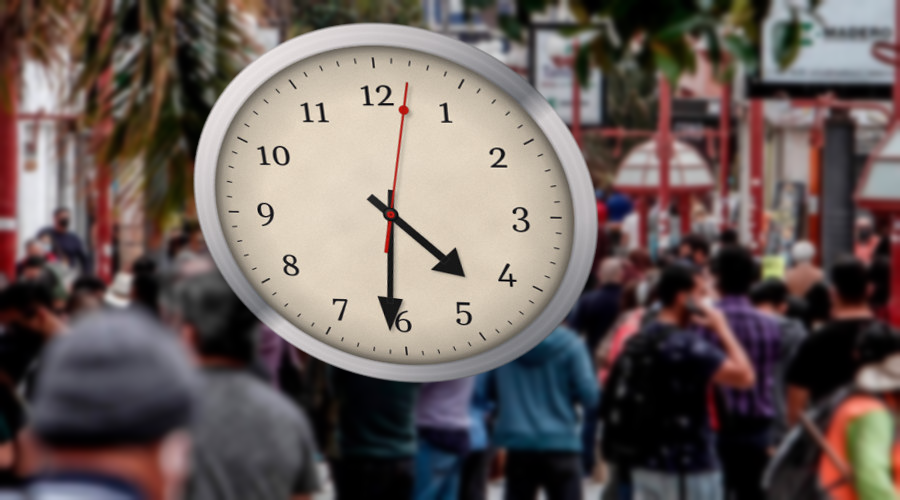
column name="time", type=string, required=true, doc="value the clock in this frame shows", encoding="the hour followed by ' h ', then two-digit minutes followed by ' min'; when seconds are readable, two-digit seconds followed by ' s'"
4 h 31 min 02 s
